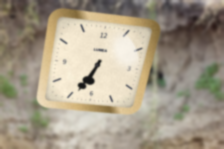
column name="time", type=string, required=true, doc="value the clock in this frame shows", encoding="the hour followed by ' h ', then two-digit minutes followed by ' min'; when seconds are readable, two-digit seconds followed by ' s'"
6 h 34 min
